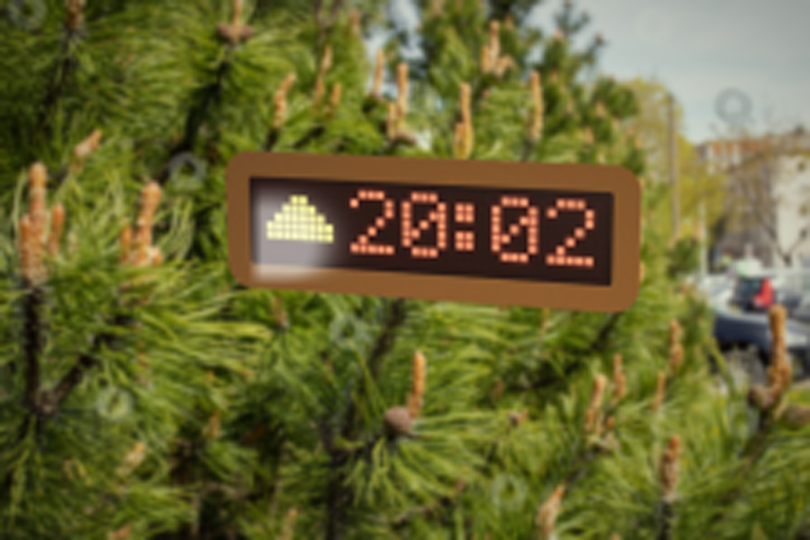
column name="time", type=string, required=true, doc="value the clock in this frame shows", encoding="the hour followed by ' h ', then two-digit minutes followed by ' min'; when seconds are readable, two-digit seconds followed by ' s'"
20 h 02 min
